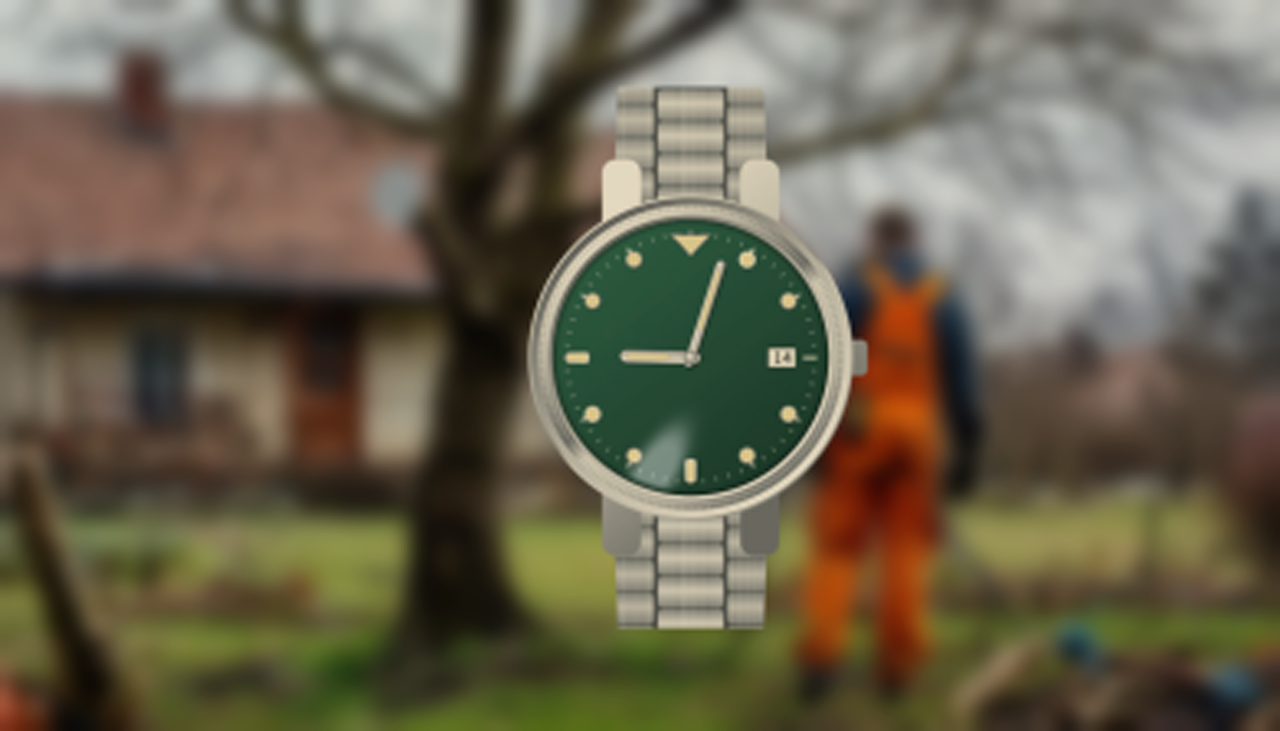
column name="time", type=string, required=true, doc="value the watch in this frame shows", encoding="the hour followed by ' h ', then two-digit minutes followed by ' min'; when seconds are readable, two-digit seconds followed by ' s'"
9 h 03 min
